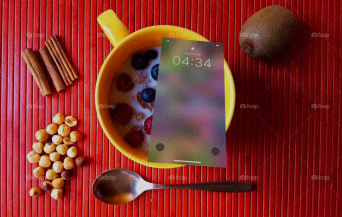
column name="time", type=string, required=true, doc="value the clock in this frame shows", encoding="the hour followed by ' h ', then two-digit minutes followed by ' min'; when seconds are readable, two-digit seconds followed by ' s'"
4 h 34 min
